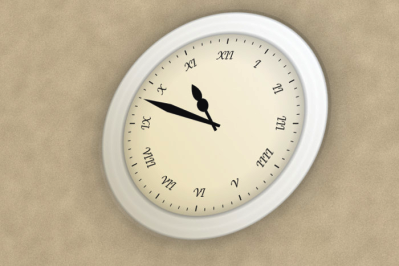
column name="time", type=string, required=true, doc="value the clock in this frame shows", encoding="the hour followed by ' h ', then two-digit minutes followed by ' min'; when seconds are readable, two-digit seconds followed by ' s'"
10 h 48 min
